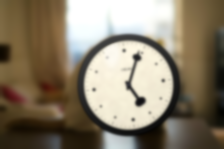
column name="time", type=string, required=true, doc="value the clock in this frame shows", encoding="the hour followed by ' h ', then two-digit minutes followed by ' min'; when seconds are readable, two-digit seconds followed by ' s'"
5 h 04 min
